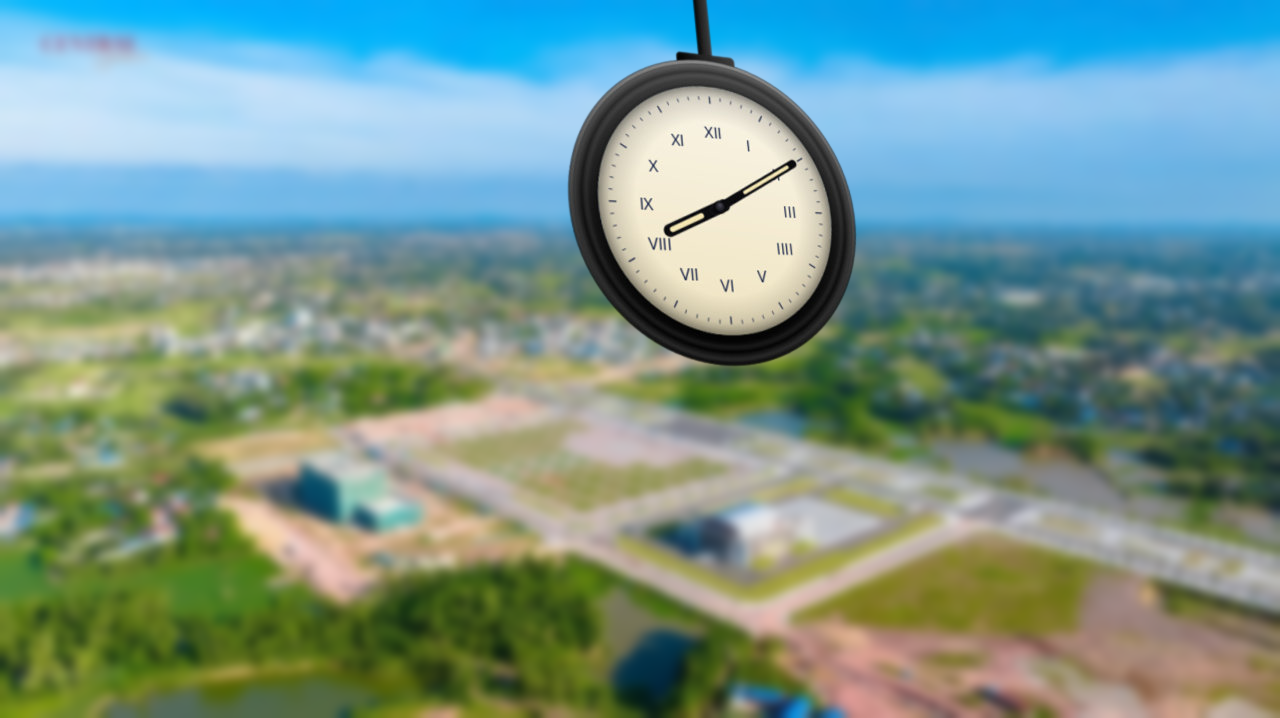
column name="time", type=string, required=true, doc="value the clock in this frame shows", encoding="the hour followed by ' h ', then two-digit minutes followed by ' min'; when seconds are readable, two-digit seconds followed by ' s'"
8 h 10 min
